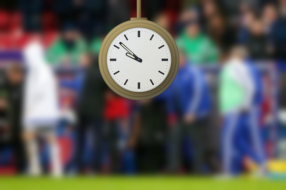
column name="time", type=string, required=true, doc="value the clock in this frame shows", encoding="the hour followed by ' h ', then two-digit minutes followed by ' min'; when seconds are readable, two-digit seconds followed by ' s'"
9 h 52 min
